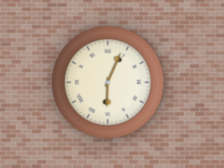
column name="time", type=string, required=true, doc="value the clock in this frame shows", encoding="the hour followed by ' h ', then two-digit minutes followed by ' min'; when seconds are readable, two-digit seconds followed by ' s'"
6 h 04 min
